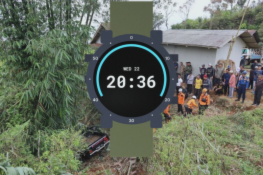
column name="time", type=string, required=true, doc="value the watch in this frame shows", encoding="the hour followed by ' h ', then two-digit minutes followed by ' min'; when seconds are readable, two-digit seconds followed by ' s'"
20 h 36 min
